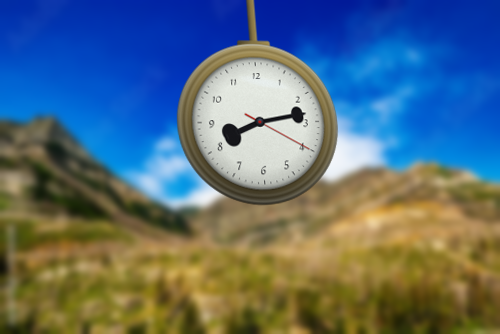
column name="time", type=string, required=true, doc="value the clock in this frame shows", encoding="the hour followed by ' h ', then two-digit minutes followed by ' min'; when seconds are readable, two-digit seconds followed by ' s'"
8 h 13 min 20 s
